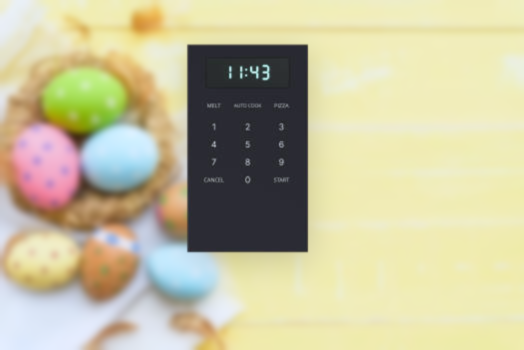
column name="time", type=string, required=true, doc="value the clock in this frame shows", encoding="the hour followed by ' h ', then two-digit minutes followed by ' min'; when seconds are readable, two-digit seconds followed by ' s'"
11 h 43 min
